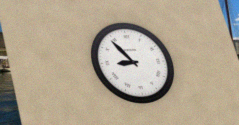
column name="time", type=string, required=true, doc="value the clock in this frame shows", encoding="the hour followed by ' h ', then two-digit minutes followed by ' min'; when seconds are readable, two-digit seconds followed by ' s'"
8 h 54 min
